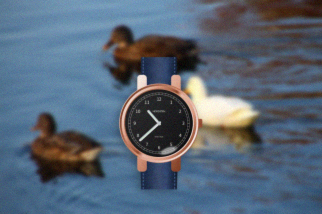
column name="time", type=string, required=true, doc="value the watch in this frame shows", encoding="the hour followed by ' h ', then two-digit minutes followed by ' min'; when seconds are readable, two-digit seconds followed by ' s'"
10 h 38 min
